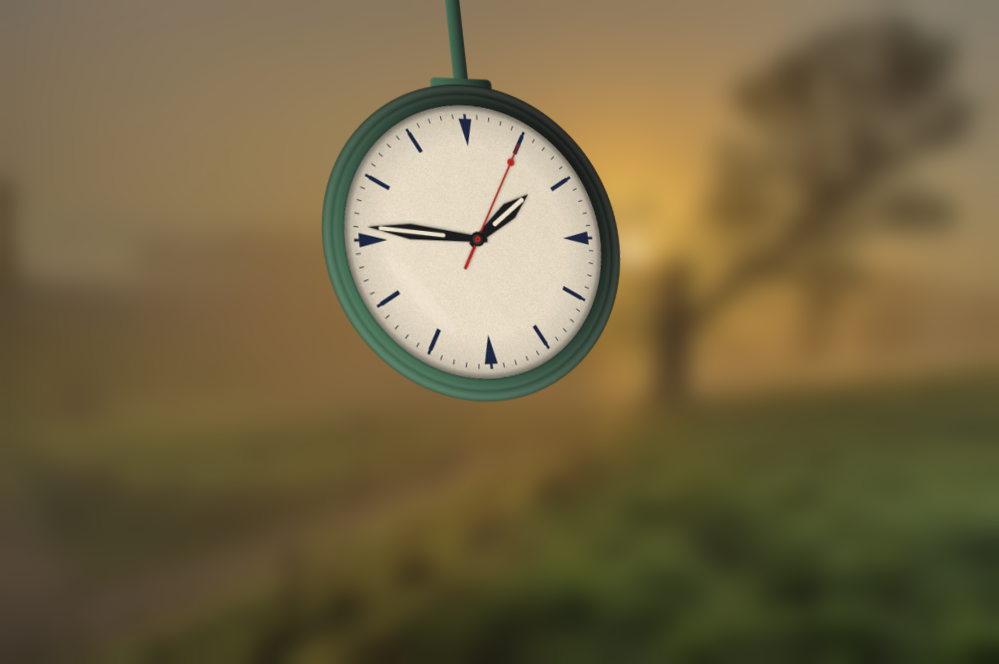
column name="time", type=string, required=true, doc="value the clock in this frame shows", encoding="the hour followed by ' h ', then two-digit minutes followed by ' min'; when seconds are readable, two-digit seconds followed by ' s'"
1 h 46 min 05 s
